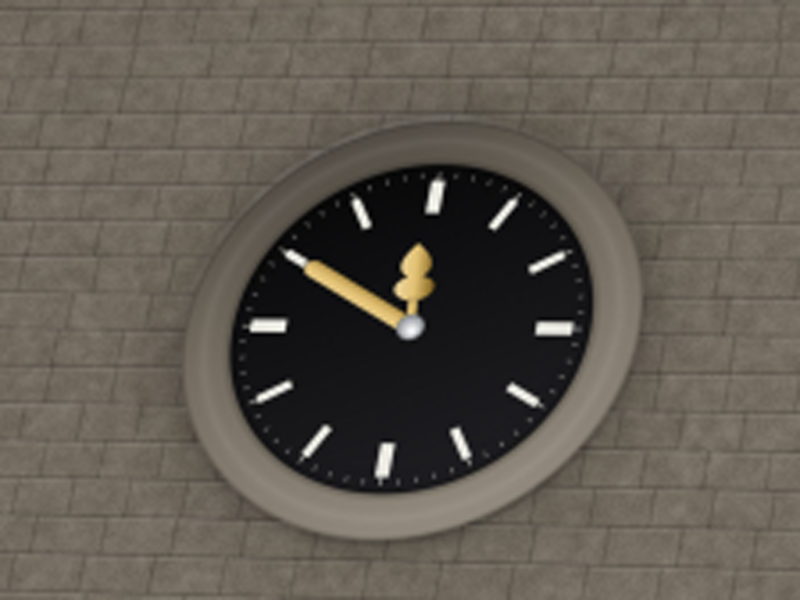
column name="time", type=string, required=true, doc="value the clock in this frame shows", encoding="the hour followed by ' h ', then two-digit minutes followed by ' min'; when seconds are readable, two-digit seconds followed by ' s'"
11 h 50 min
